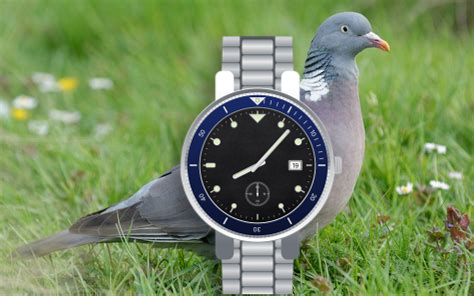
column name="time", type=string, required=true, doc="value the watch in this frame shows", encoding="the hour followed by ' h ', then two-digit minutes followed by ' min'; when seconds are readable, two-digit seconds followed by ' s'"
8 h 07 min
